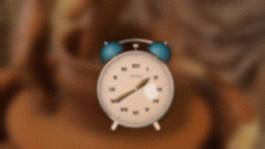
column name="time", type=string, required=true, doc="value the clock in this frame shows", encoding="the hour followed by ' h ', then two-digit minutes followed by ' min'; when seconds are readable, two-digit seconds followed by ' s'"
1 h 40 min
